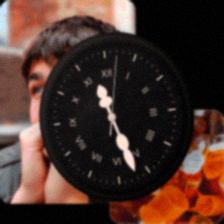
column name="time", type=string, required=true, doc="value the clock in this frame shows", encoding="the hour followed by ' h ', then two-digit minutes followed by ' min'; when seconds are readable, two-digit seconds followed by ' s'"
11 h 27 min 02 s
